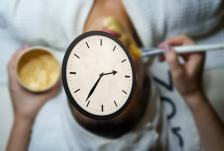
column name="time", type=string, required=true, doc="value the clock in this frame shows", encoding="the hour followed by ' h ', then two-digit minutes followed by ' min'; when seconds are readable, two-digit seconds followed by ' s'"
2 h 36 min
